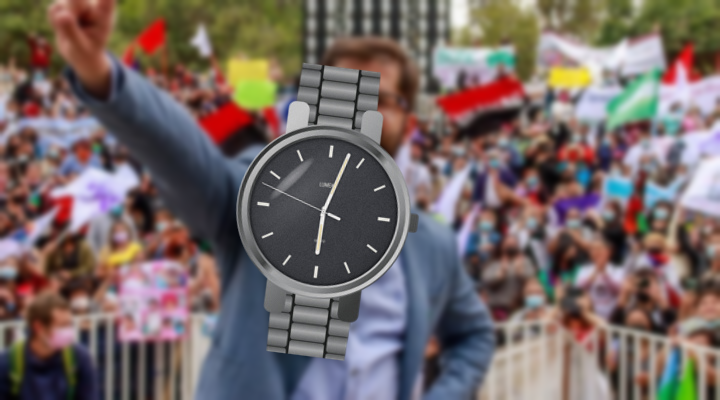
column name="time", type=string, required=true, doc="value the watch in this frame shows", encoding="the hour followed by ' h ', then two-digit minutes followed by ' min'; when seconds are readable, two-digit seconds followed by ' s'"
6 h 02 min 48 s
